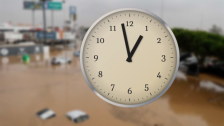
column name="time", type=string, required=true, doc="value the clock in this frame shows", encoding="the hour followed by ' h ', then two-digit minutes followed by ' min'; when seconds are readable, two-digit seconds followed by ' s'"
12 h 58 min
